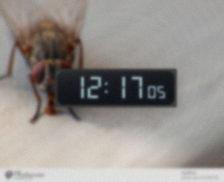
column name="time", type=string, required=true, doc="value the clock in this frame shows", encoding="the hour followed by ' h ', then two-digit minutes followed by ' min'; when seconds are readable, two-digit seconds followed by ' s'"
12 h 17 min 05 s
